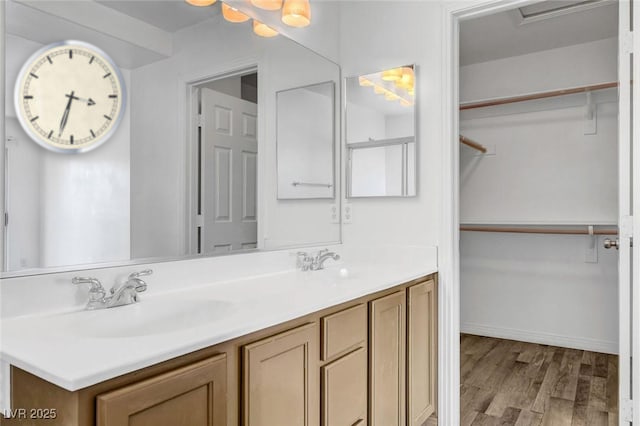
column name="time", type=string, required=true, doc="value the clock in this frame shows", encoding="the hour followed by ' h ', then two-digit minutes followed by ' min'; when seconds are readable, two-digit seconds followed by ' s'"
3 h 33 min
